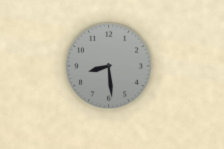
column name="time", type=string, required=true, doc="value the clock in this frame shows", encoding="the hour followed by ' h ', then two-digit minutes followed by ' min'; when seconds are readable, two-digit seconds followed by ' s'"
8 h 29 min
